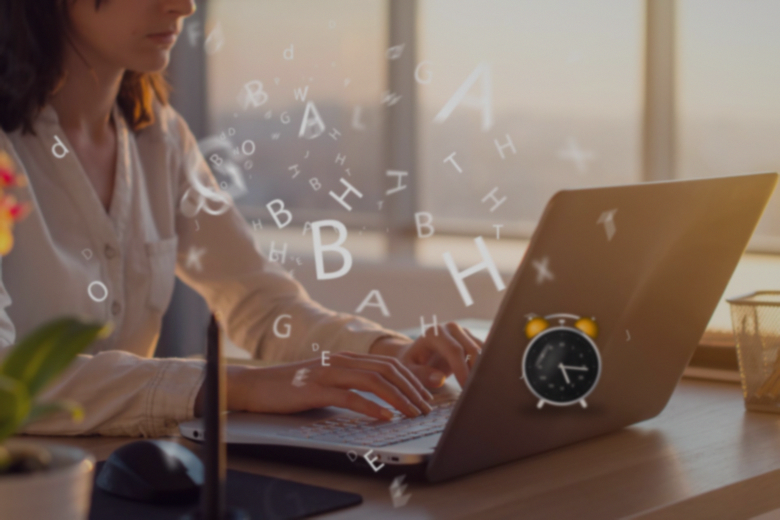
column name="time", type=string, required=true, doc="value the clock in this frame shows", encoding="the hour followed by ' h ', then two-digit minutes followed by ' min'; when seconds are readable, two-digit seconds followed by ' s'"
5 h 16 min
